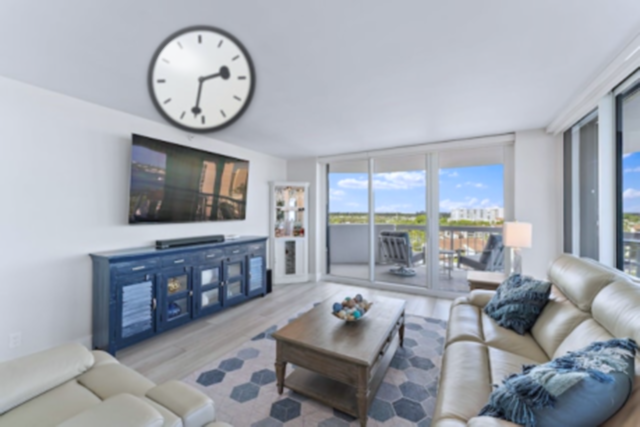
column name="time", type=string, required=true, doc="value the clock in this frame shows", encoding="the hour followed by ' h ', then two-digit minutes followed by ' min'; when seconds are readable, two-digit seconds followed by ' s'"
2 h 32 min
